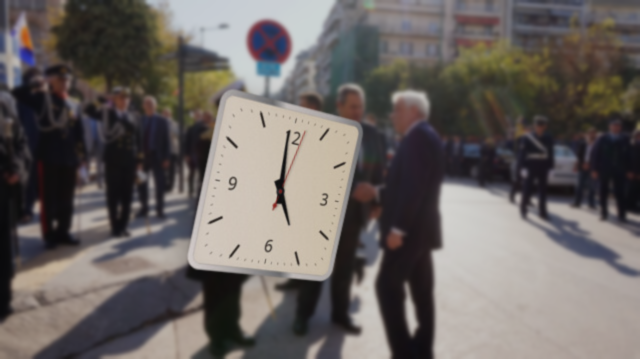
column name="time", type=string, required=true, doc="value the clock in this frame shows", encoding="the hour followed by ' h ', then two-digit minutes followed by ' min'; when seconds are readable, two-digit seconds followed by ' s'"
4 h 59 min 02 s
